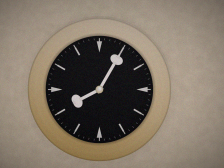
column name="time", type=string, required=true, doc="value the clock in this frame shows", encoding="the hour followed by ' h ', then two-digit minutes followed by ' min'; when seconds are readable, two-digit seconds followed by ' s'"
8 h 05 min
